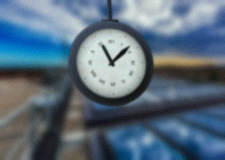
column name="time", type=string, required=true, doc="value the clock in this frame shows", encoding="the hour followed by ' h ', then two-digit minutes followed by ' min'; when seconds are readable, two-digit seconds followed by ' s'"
11 h 08 min
